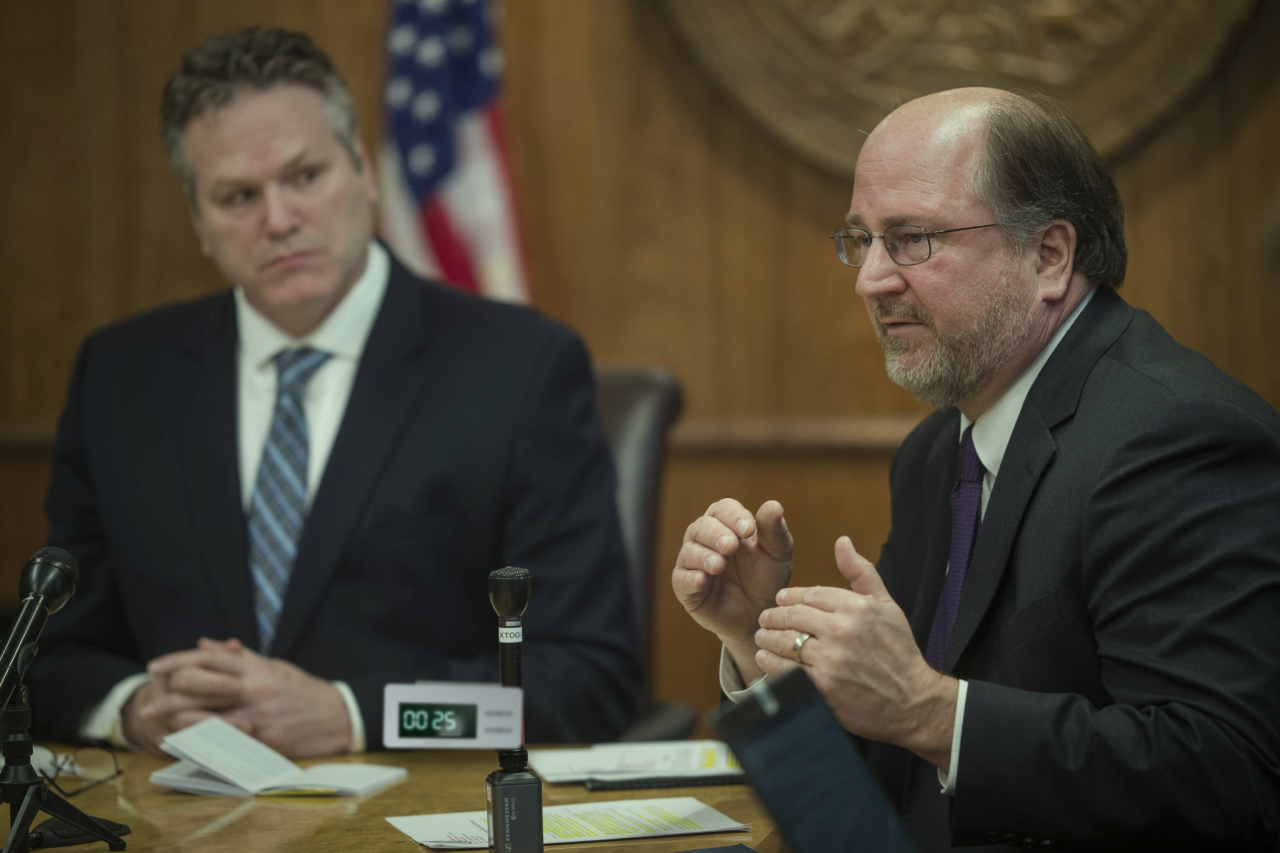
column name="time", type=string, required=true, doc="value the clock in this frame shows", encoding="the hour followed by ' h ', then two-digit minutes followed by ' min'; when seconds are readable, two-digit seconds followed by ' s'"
0 h 25 min
